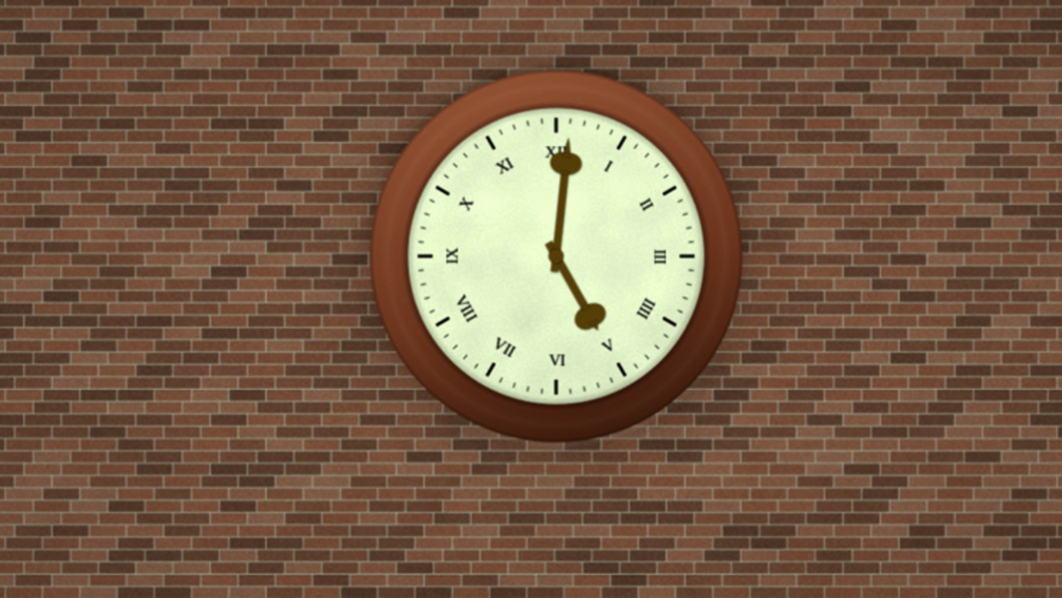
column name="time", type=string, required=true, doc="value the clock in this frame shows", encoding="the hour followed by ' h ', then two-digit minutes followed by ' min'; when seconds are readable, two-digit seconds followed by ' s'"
5 h 01 min
